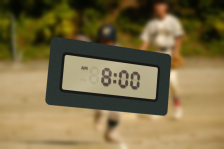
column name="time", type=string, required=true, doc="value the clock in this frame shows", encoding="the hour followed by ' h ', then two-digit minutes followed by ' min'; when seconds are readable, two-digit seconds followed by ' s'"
8 h 00 min
